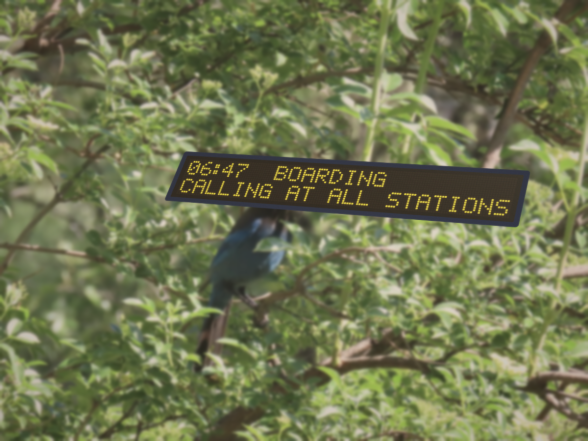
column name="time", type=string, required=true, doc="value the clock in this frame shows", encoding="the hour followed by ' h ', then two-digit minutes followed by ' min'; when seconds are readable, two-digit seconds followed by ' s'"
6 h 47 min
